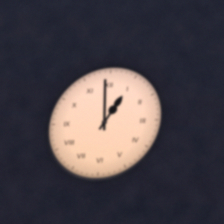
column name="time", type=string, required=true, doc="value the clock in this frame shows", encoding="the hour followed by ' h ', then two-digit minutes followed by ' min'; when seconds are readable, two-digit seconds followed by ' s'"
12 h 59 min
